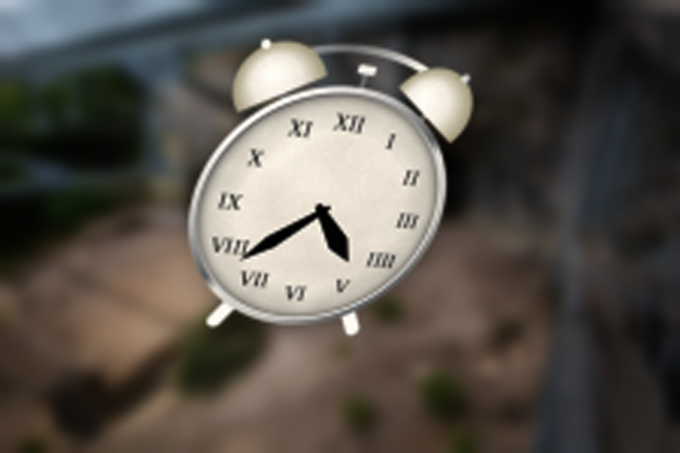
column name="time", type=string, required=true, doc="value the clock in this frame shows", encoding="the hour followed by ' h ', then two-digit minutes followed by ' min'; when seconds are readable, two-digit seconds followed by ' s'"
4 h 38 min
